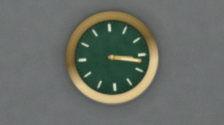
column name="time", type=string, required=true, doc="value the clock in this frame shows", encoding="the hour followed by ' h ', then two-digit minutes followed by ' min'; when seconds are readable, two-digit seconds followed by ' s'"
3 h 17 min
